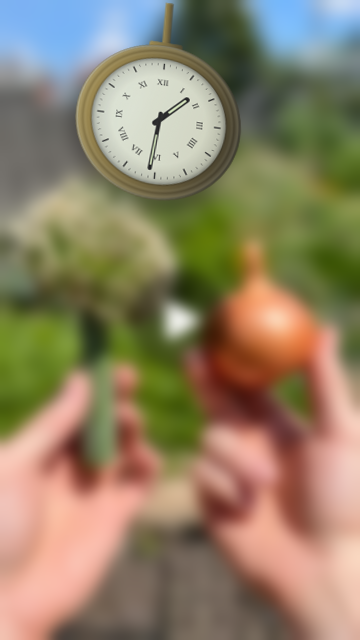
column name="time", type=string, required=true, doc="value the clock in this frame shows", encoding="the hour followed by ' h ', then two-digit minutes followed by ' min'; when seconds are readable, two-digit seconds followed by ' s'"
1 h 31 min
